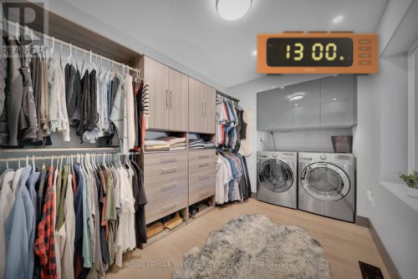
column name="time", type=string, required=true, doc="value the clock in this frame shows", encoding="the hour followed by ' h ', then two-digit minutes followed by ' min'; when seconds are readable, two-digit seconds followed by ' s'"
13 h 00 min
